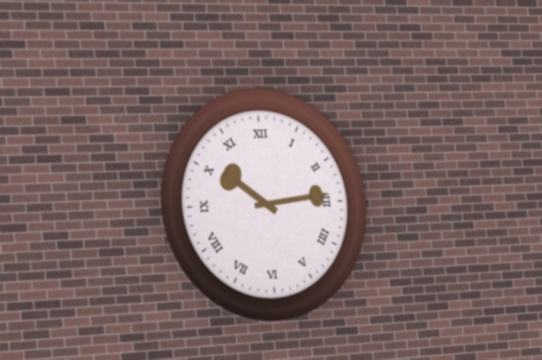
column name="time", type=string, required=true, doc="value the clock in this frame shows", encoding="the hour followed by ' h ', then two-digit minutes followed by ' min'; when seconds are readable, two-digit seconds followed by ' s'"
10 h 14 min
